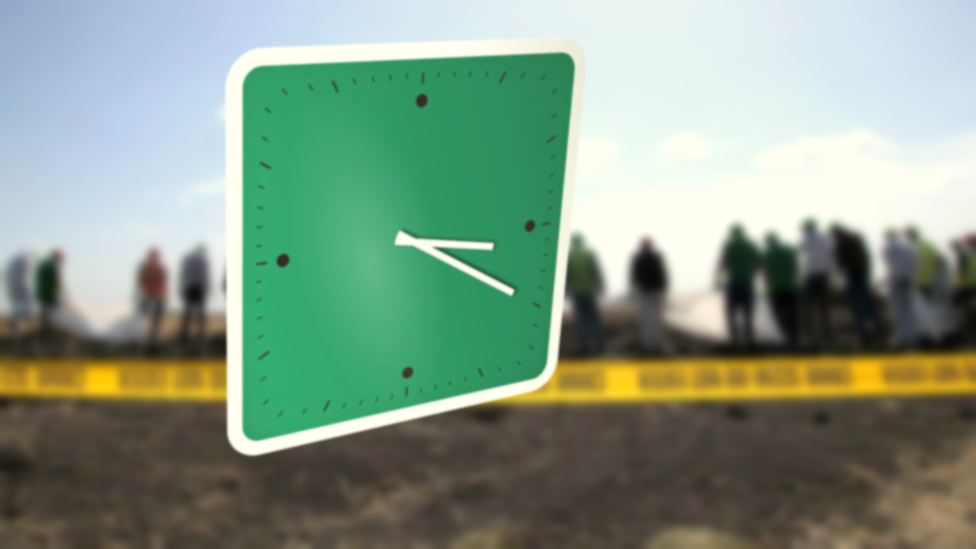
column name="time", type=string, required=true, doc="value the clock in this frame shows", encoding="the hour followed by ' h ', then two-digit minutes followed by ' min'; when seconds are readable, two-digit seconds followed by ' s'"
3 h 20 min
